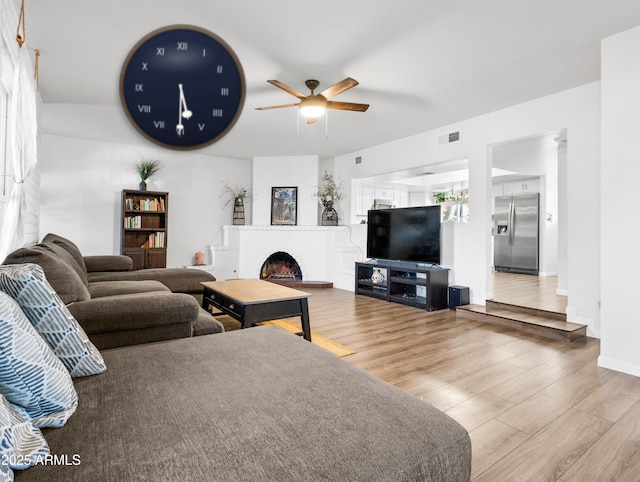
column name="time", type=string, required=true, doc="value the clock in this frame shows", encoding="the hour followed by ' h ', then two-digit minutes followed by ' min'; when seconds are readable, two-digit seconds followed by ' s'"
5 h 30 min
